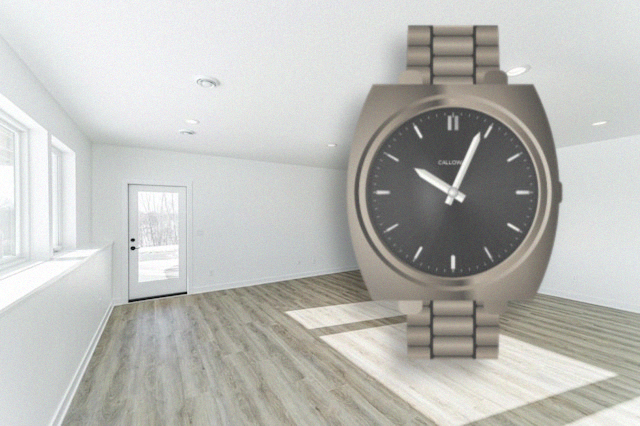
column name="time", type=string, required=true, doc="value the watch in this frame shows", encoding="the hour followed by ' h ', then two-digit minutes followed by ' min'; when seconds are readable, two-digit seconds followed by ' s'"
10 h 04 min
